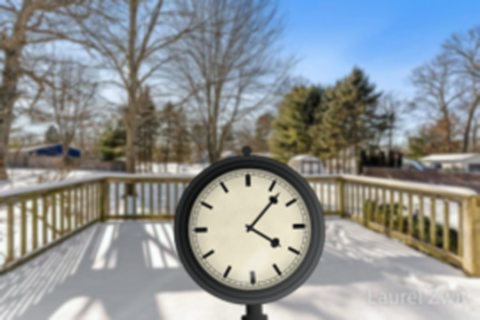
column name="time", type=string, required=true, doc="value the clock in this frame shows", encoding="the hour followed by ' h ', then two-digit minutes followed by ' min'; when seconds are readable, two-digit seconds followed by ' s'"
4 h 07 min
